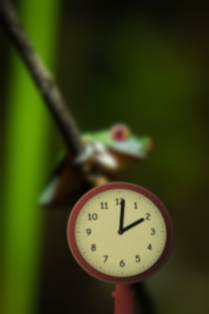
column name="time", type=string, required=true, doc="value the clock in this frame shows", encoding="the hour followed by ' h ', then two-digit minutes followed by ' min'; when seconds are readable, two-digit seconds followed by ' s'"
2 h 01 min
